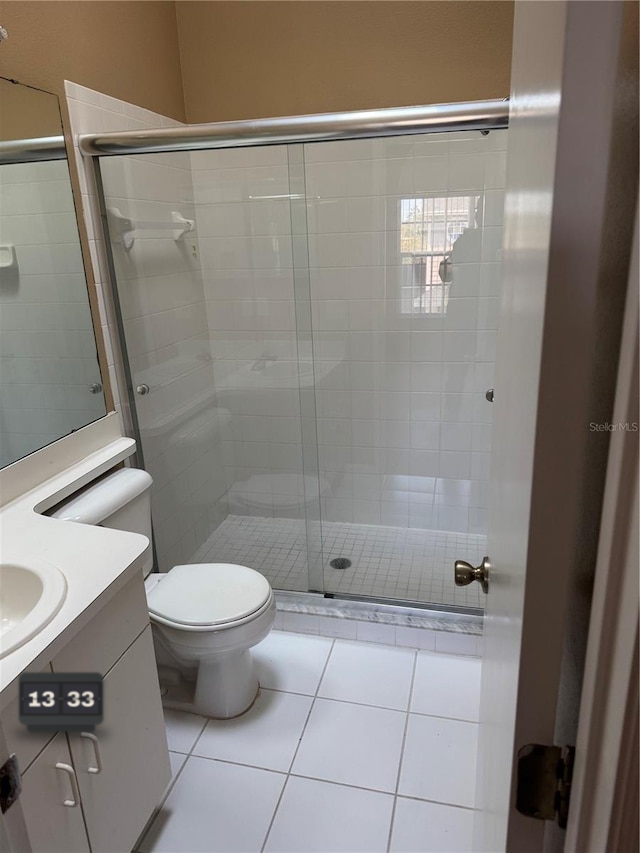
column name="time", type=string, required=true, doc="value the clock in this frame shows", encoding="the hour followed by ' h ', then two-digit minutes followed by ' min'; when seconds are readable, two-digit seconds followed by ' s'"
13 h 33 min
